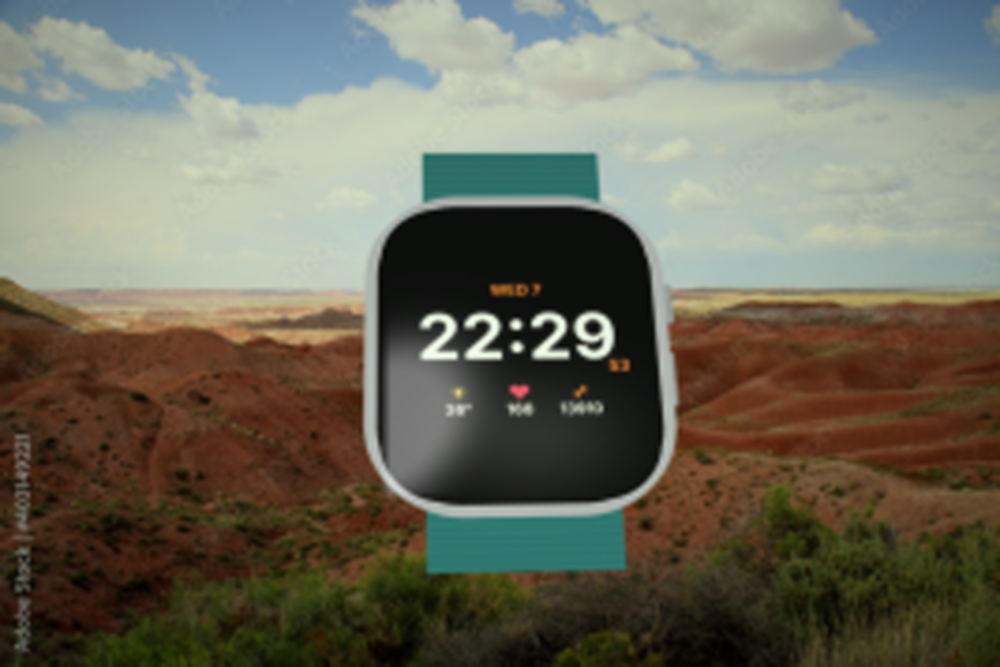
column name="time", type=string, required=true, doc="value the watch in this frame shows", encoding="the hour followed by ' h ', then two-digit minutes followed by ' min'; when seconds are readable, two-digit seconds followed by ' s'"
22 h 29 min
